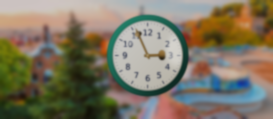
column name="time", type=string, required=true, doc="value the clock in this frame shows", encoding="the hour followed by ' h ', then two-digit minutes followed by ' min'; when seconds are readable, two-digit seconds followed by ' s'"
2 h 56 min
